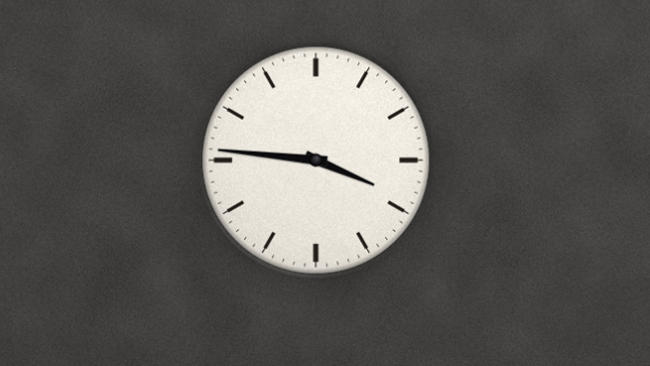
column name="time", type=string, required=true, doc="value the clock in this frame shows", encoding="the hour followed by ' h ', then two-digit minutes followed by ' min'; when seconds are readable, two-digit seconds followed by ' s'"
3 h 46 min
